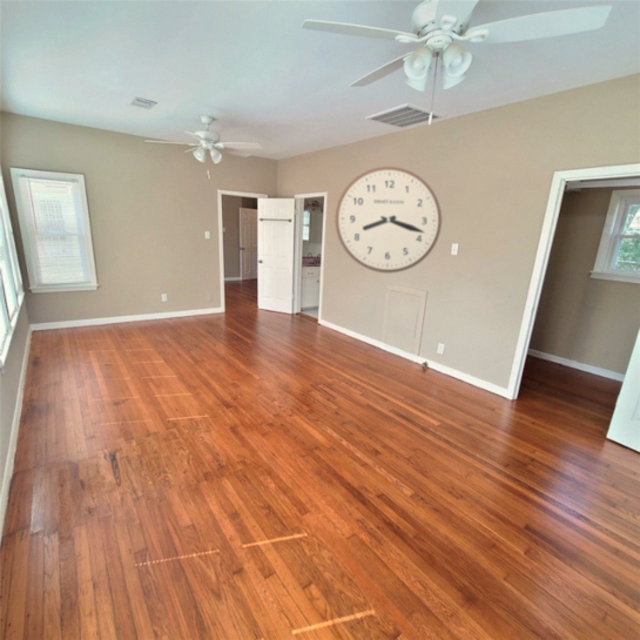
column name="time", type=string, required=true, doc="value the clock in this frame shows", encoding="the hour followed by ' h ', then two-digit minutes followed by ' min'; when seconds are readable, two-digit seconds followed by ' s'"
8 h 18 min
